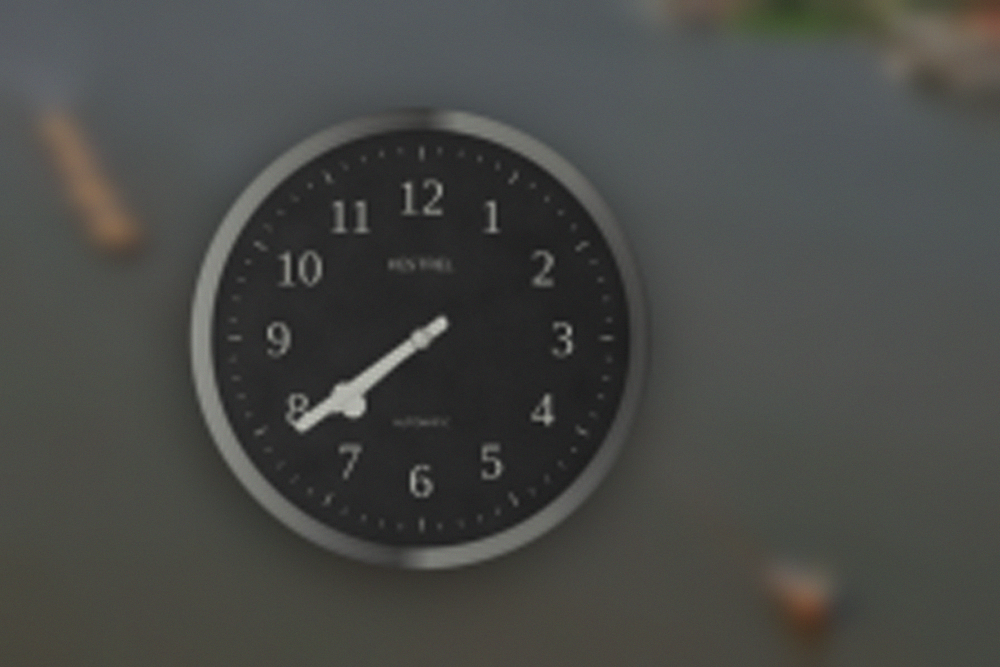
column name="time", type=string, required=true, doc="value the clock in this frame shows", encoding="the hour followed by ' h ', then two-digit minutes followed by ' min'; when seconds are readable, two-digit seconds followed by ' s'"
7 h 39 min
